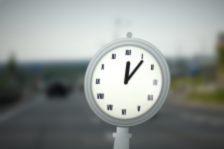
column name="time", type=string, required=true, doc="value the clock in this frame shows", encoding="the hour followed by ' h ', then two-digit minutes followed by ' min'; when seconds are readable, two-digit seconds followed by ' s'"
12 h 06 min
